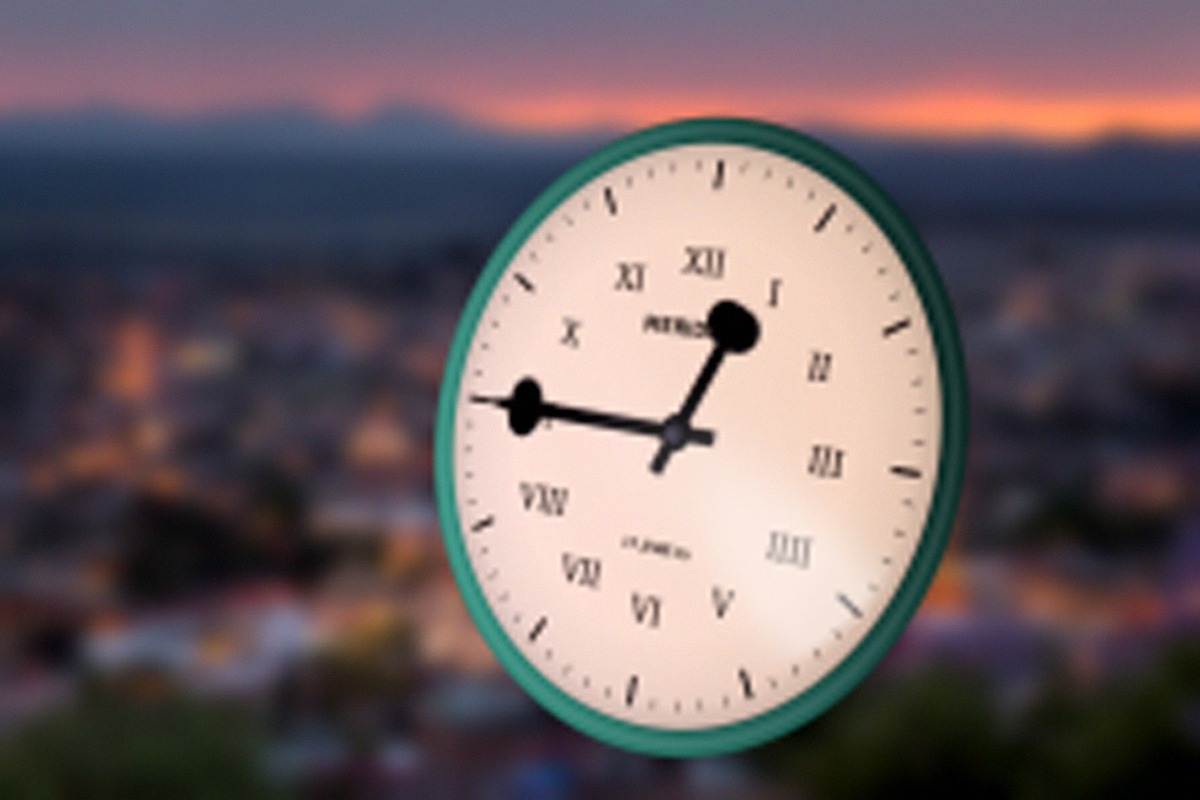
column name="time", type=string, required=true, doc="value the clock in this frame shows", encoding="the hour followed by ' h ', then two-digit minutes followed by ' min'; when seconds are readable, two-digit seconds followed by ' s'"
12 h 45 min
